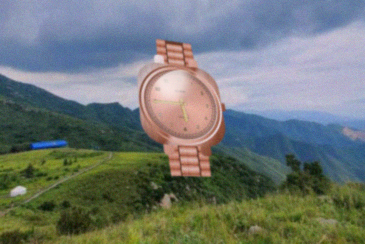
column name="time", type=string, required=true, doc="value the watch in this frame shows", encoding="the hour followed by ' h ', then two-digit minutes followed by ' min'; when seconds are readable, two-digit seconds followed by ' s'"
5 h 45 min
